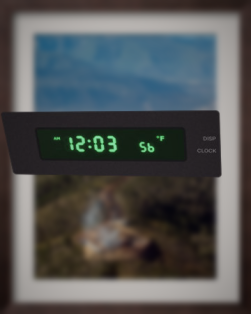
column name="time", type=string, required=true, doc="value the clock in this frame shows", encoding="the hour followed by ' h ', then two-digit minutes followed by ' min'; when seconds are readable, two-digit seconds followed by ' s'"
12 h 03 min
